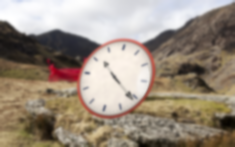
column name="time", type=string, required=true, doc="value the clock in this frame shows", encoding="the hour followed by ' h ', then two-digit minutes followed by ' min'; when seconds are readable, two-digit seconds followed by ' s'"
10 h 21 min
